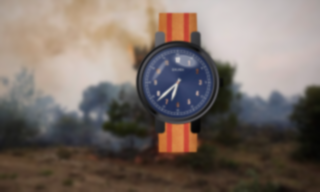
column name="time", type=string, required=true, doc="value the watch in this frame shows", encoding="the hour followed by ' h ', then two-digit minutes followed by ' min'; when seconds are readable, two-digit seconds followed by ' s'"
6 h 38 min
